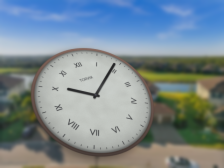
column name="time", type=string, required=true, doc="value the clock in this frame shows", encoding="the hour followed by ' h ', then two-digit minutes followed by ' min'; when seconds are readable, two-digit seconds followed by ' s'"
10 h 09 min
